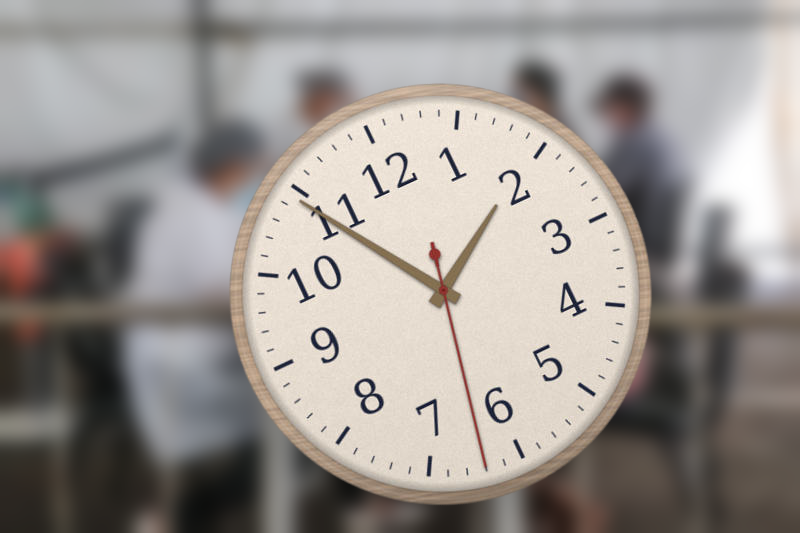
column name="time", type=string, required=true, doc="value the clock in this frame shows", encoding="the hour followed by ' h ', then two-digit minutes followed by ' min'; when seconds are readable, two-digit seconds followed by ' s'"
1 h 54 min 32 s
